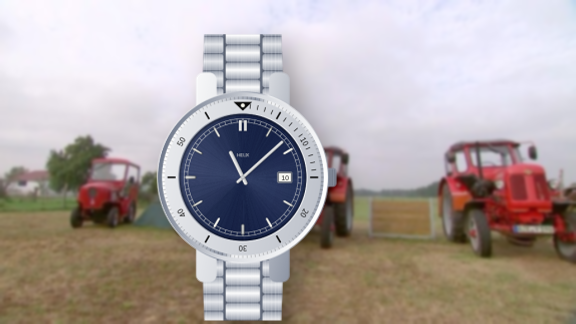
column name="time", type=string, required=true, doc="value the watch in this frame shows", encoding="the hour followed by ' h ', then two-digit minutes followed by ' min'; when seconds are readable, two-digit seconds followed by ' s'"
11 h 08 min
